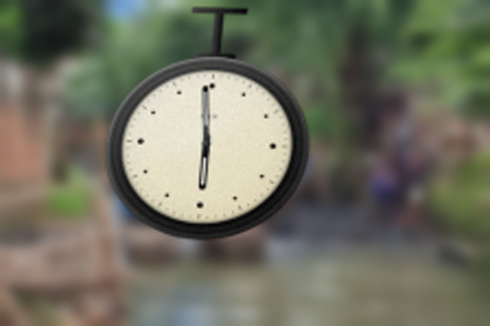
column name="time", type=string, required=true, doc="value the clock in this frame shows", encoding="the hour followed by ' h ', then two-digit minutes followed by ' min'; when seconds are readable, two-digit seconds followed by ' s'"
5 h 59 min
